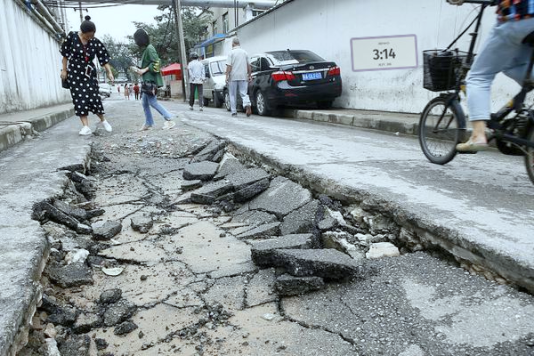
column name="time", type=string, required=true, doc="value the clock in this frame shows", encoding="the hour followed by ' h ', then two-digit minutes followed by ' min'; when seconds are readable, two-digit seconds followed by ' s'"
3 h 14 min
